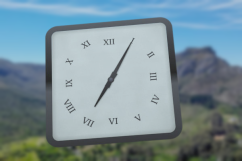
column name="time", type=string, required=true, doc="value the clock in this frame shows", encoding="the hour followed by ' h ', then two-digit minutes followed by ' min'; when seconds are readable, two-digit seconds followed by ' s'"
7 h 05 min
